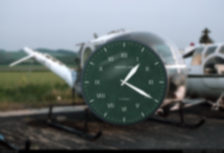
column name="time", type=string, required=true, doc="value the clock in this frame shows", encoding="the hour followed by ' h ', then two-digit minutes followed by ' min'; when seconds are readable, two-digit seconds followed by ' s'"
1 h 20 min
